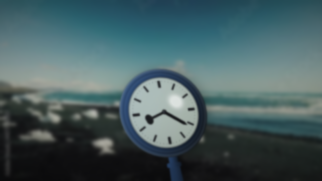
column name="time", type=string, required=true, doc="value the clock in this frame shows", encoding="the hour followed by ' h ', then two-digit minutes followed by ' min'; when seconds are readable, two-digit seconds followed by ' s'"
8 h 21 min
